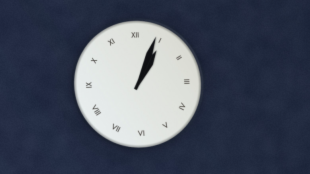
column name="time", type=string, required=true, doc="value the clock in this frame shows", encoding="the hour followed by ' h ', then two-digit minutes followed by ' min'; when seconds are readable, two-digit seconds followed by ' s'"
1 h 04 min
